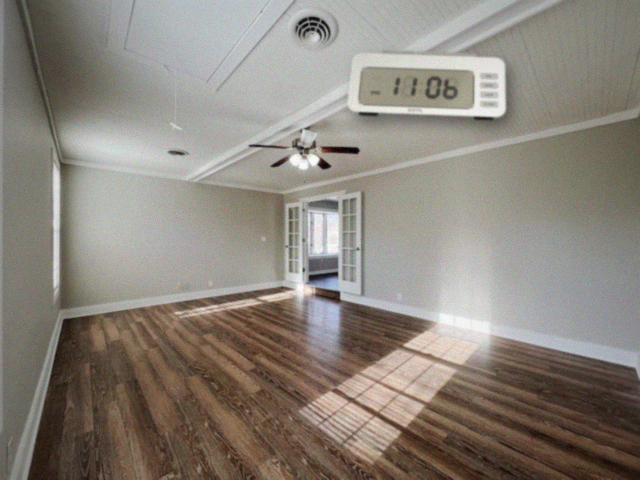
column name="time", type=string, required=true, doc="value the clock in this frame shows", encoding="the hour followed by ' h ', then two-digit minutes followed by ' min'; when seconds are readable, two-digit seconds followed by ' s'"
11 h 06 min
